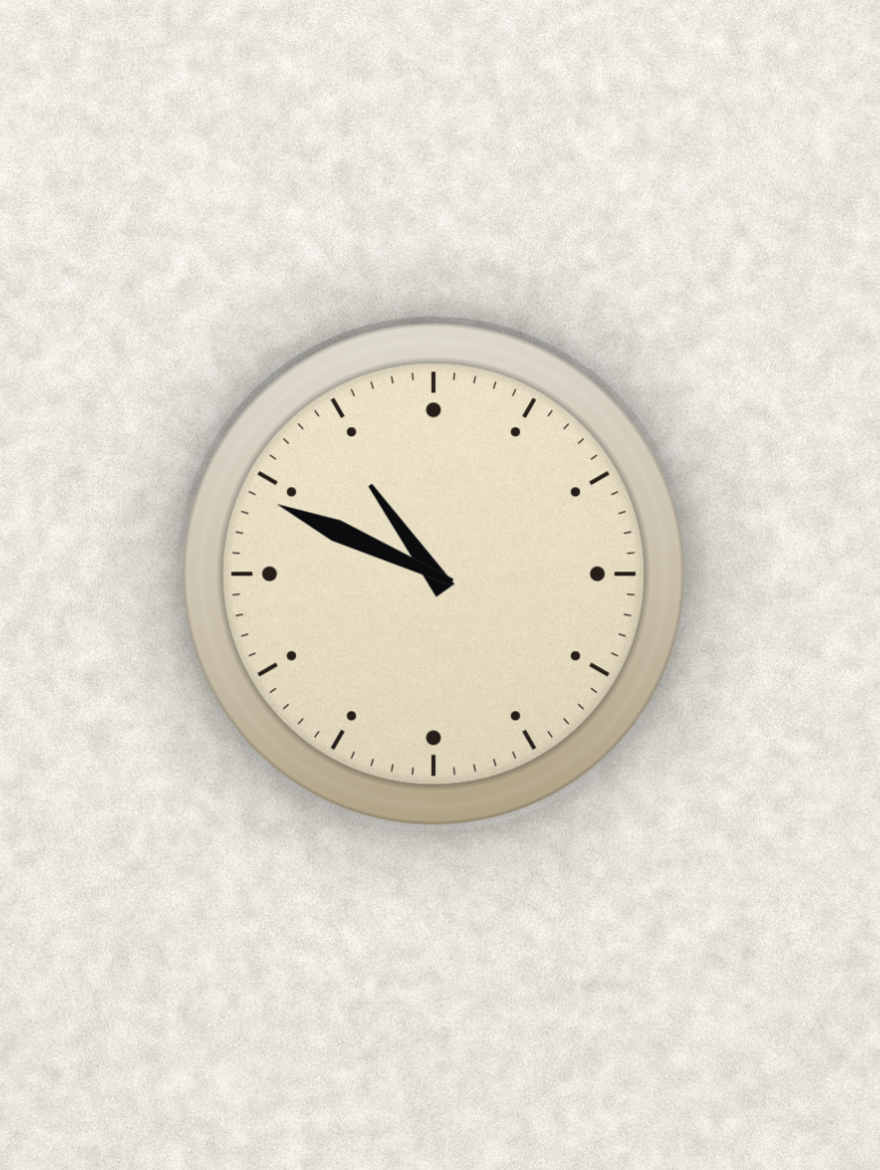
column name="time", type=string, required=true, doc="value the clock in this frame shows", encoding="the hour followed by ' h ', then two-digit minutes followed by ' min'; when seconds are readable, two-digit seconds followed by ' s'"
10 h 49 min
